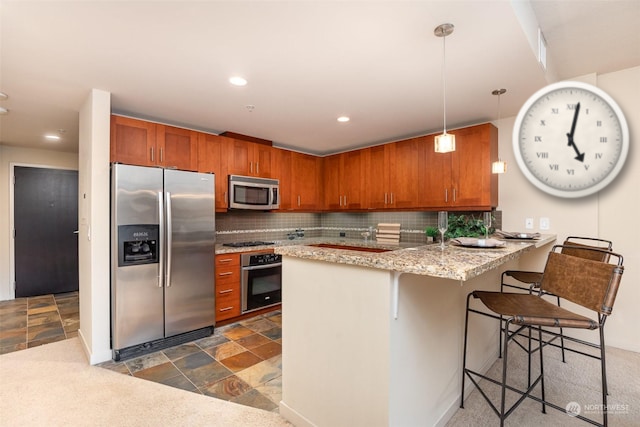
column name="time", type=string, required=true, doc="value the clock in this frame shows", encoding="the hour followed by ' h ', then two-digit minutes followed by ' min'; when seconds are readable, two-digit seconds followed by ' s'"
5 h 02 min
